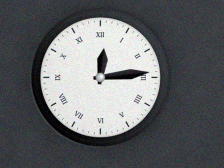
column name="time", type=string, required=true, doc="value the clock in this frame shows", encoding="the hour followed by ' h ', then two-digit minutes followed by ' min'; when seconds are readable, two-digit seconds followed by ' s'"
12 h 14 min
